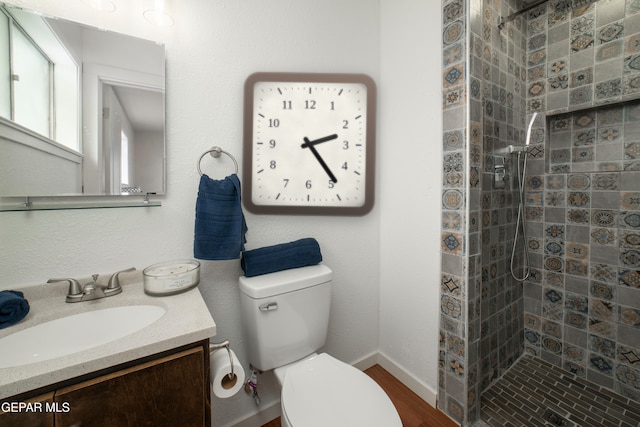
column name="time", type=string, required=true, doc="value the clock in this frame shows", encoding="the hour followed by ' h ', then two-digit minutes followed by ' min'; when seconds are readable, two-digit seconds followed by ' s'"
2 h 24 min
